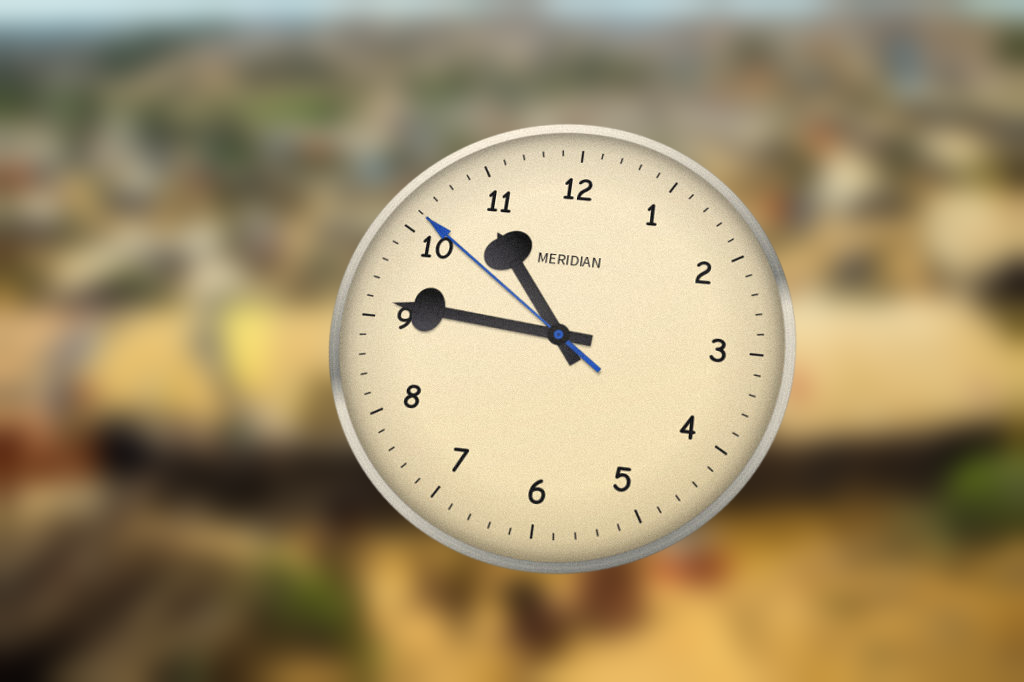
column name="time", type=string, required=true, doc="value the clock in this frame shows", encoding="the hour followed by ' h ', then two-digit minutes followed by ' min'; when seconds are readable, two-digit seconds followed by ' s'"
10 h 45 min 51 s
